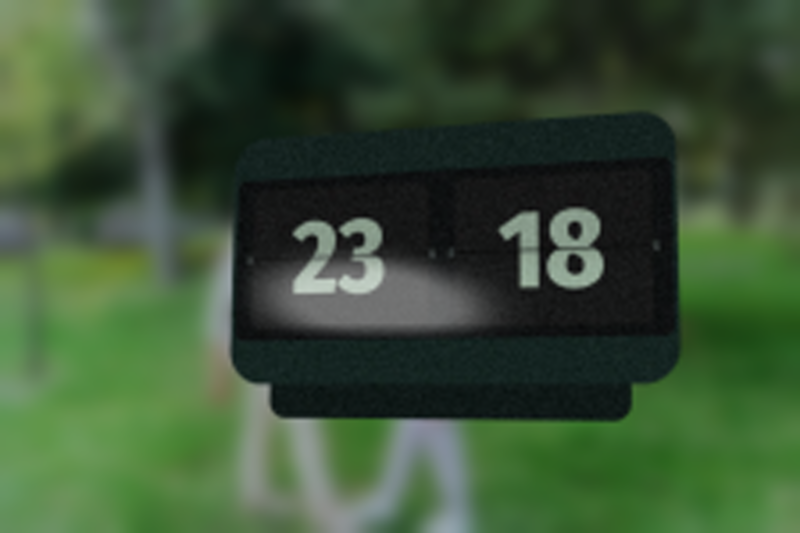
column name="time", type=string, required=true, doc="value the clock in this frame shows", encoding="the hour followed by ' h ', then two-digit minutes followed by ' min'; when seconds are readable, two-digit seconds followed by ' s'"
23 h 18 min
